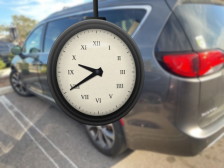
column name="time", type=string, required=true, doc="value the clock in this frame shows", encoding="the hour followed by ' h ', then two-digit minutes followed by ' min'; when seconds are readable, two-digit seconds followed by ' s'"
9 h 40 min
